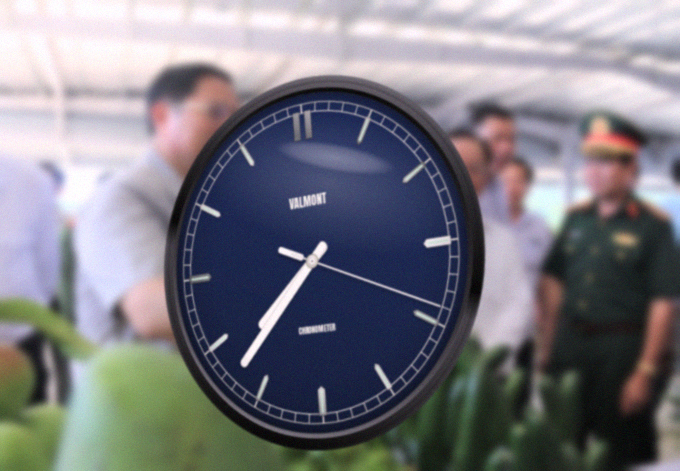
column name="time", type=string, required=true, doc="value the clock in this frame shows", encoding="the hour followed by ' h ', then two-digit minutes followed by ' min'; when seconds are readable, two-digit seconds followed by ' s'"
7 h 37 min 19 s
